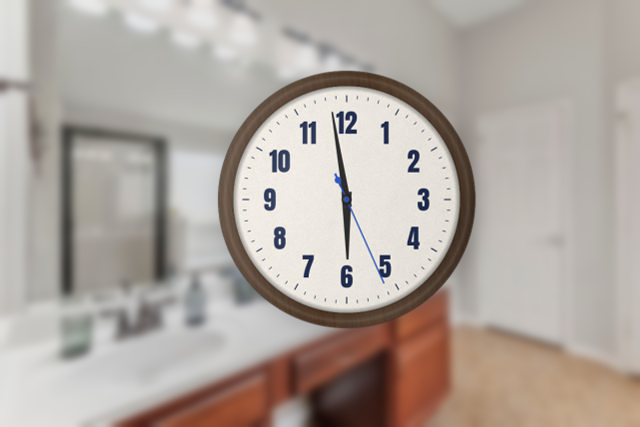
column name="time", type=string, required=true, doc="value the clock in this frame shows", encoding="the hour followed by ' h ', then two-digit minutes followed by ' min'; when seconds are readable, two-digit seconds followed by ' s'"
5 h 58 min 26 s
